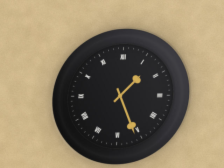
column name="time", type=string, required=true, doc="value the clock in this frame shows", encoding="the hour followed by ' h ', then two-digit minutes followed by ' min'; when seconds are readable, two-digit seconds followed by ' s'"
1 h 26 min
